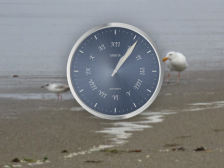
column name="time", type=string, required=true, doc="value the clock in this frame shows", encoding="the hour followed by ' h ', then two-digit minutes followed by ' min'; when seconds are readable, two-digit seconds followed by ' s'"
1 h 06 min
